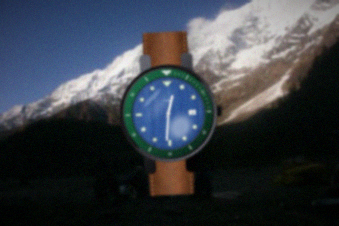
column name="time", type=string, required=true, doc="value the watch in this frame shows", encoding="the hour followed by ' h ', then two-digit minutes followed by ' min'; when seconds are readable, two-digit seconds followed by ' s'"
12 h 31 min
